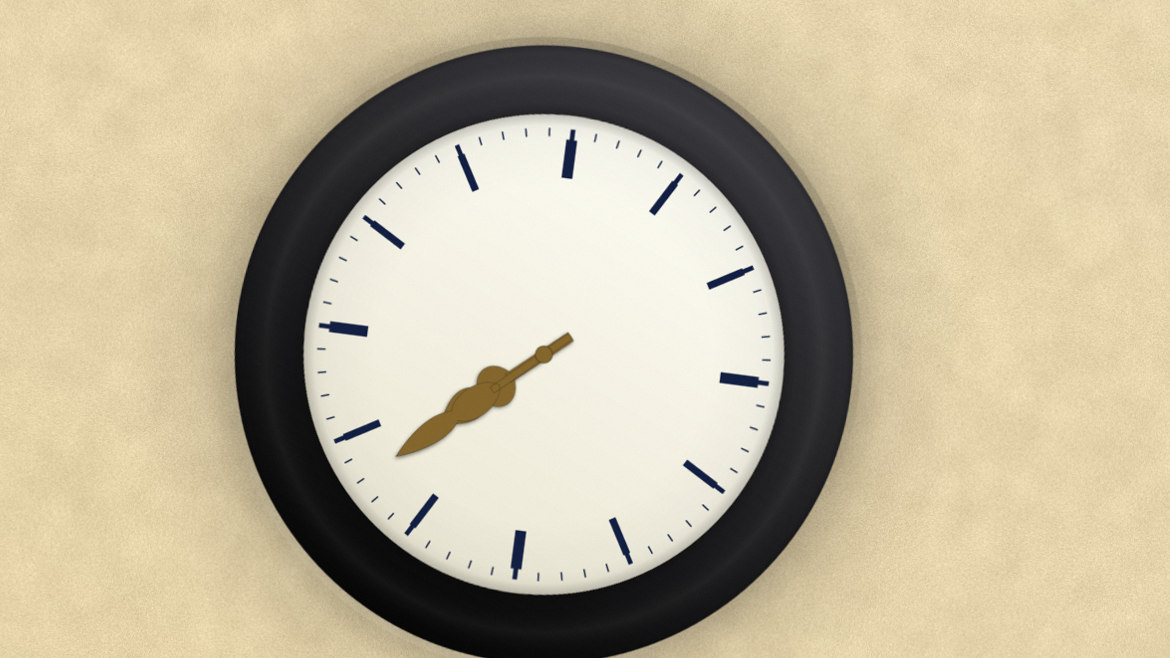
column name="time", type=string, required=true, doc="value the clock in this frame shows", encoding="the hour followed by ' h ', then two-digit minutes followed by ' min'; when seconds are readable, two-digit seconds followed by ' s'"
7 h 38 min
